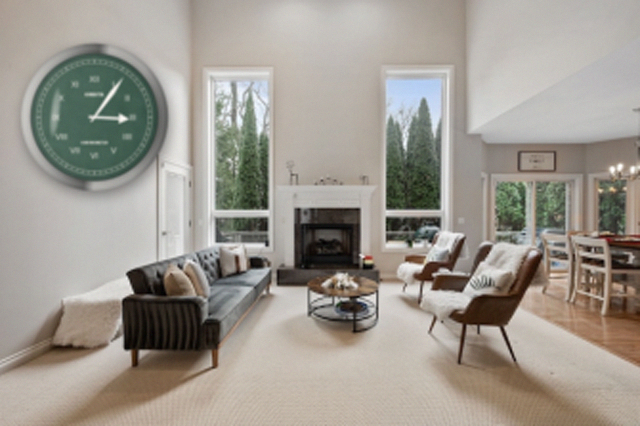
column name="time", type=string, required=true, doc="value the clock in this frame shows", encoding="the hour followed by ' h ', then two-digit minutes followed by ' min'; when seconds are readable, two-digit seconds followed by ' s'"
3 h 06 min
